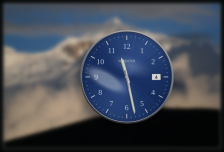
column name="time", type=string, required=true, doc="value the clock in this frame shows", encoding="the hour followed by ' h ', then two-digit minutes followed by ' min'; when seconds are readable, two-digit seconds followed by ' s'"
11 h 28 min
